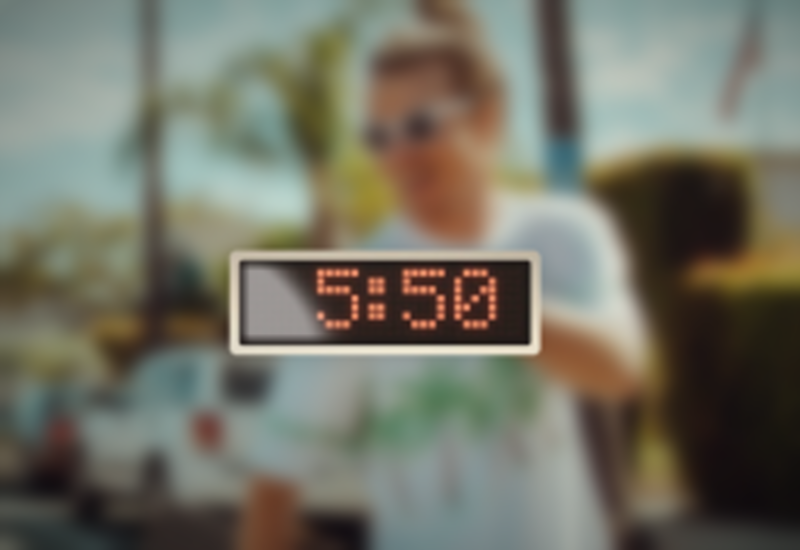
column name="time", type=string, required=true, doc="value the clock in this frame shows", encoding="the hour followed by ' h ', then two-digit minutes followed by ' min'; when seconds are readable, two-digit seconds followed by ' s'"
5 h 50 min
